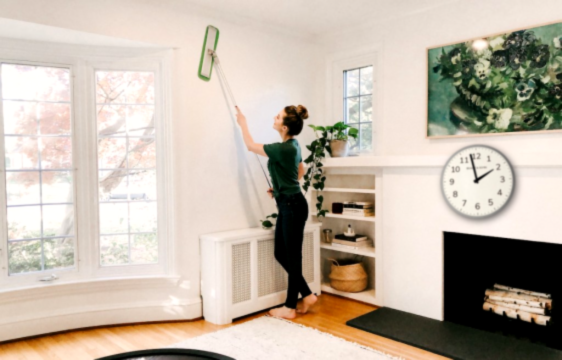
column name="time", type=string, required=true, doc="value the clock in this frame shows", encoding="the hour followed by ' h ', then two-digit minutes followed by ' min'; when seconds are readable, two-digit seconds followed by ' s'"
1 h 58 min
